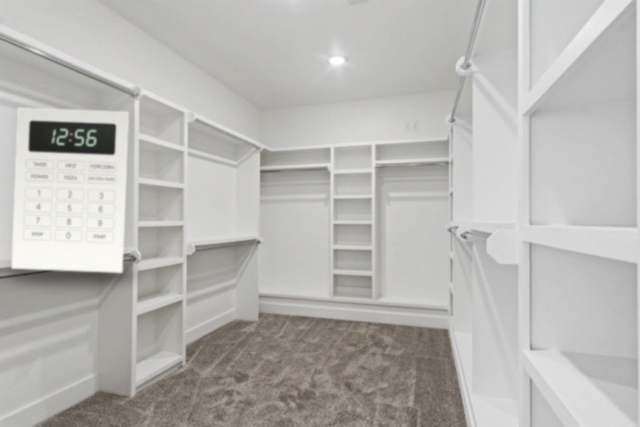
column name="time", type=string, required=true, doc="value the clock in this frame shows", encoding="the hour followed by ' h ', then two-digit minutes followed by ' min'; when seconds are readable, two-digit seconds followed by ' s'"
12 h 56 min
